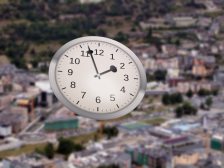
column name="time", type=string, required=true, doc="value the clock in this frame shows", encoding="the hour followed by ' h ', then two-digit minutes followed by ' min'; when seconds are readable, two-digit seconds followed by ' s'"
1 h 57 min
